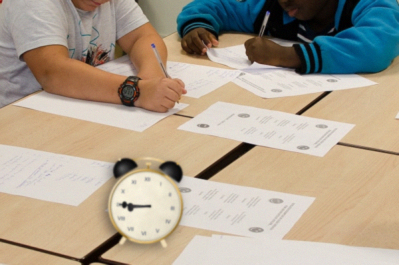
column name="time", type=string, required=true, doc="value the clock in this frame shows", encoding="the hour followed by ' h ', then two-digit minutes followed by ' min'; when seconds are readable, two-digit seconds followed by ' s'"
8 h 45 min
